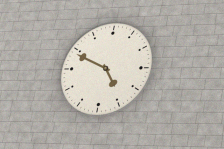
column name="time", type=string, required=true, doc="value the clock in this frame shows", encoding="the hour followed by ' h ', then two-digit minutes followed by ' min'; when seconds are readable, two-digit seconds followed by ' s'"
4 h 49 min
